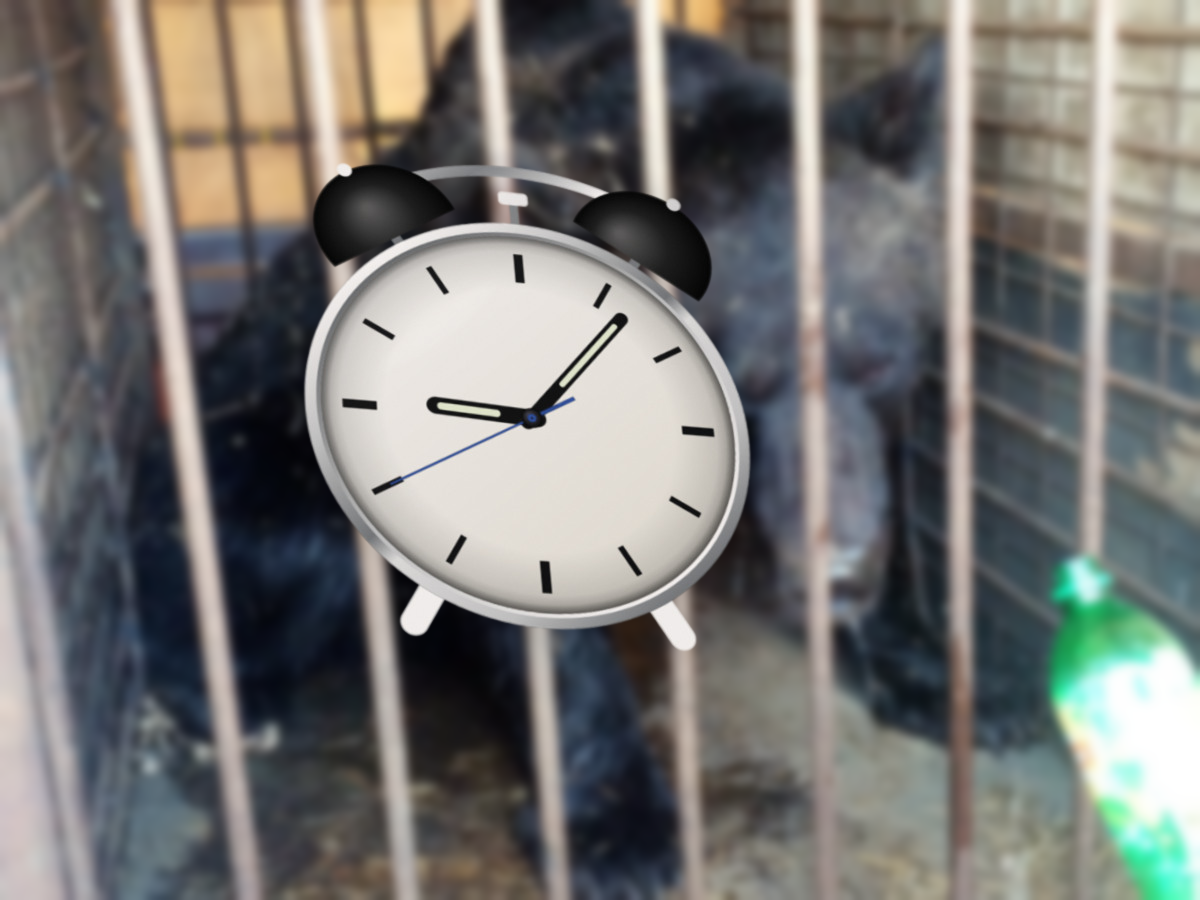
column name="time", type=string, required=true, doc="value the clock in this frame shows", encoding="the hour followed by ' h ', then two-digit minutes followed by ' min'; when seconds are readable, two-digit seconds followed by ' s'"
9 h 06 min 40 s
